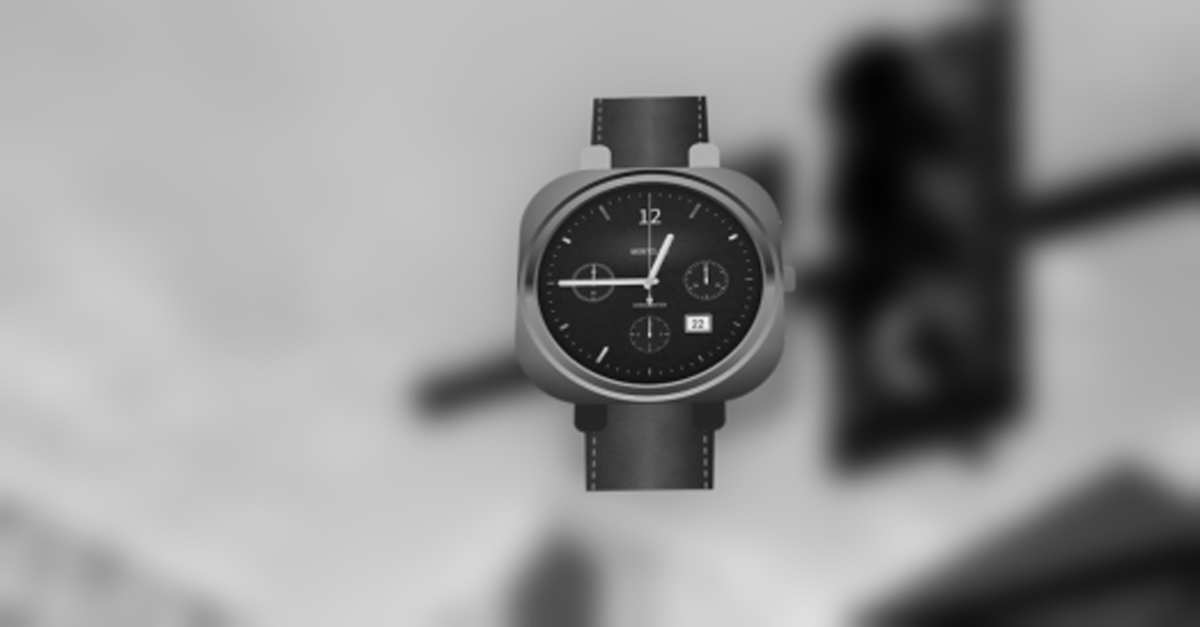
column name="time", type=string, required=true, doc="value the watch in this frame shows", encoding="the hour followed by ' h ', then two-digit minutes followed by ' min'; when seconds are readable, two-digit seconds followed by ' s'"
12 h 45 min
